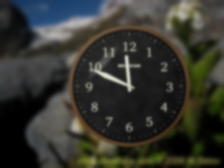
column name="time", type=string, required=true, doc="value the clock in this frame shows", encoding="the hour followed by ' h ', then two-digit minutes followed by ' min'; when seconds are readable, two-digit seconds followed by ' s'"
11 h 49 min
